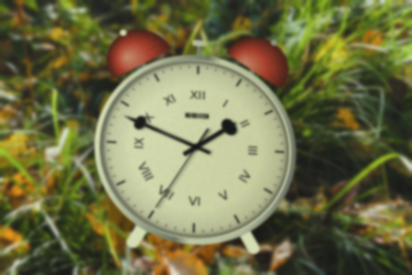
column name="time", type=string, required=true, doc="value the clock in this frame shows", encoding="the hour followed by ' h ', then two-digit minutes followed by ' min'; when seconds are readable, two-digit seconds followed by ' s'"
1 h 48 min 35 s
